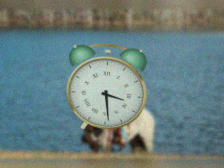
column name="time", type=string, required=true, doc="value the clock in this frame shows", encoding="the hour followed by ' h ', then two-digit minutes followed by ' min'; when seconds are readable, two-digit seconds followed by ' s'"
3 h 29 min
